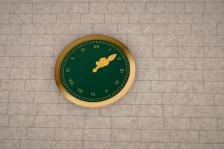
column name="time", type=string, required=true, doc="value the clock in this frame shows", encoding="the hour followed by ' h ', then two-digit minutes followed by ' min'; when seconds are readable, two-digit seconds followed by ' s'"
1 h 08 min
